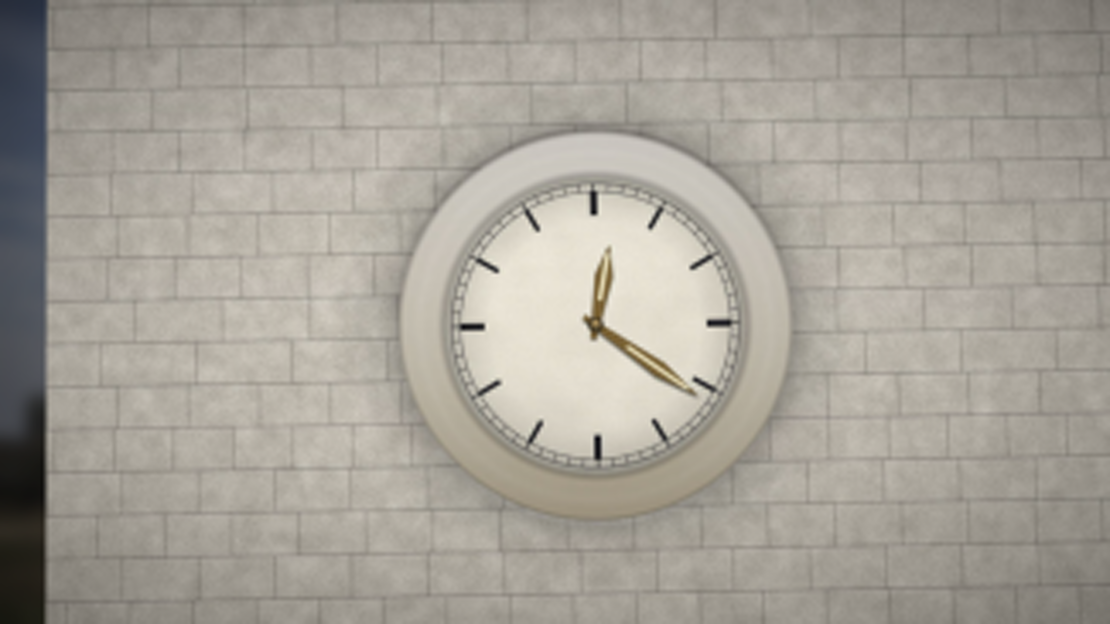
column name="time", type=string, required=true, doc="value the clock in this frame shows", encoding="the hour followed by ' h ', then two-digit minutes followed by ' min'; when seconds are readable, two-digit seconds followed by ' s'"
12 h 21 min
